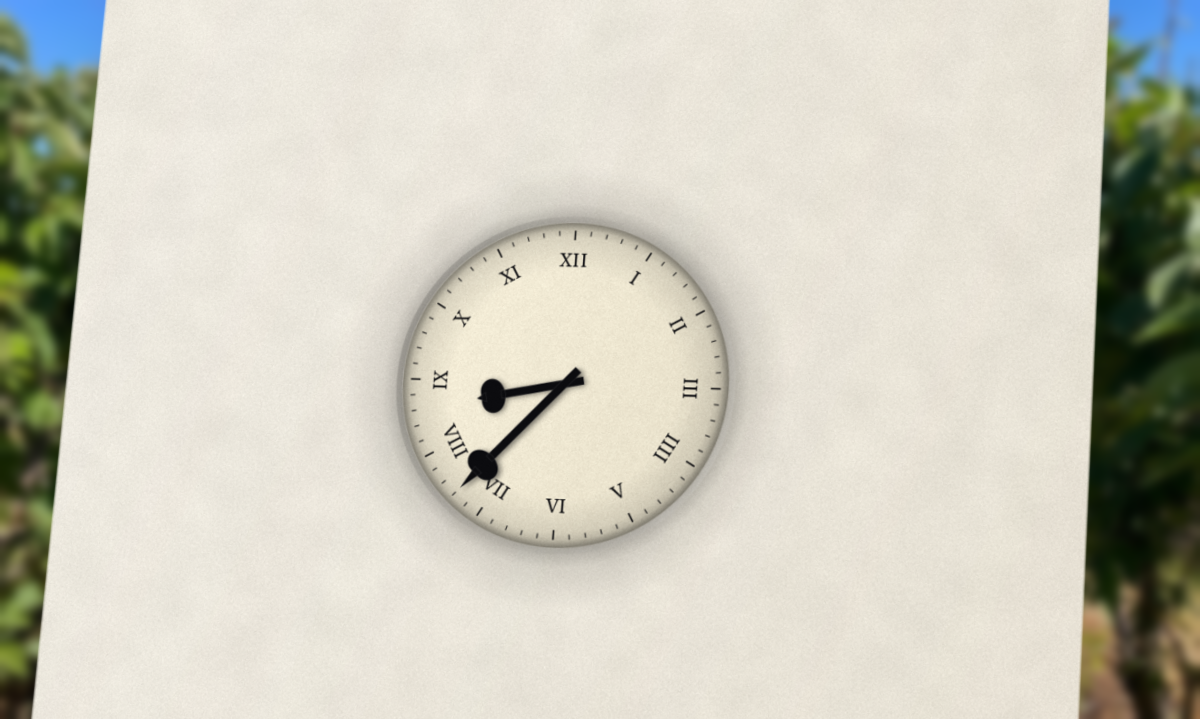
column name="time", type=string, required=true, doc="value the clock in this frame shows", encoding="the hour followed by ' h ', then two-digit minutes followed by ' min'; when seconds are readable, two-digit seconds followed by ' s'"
8 h 37 min
